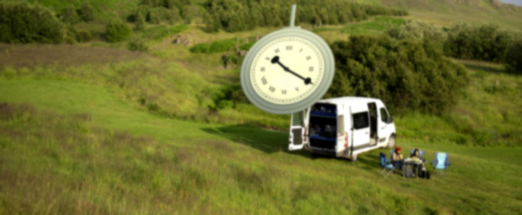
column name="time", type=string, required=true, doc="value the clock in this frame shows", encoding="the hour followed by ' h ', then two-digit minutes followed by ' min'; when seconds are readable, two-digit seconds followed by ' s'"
10 h 20 min
